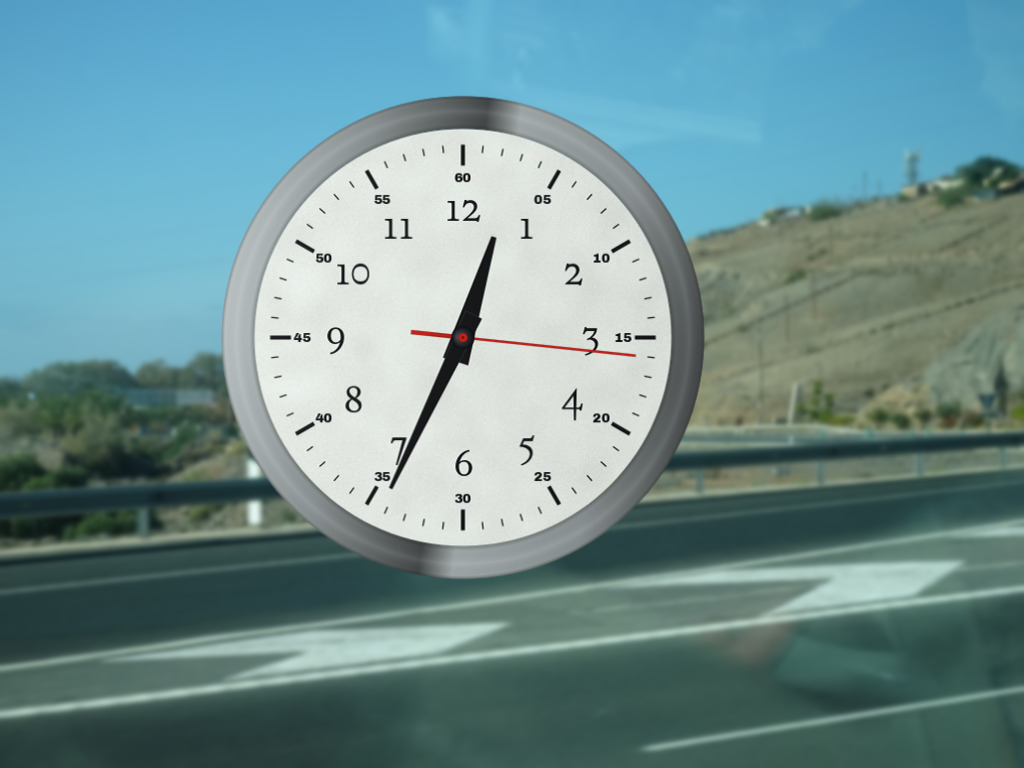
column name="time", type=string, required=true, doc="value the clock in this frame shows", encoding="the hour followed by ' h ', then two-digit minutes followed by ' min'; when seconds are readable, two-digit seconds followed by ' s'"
12 h 34 min 16 s
